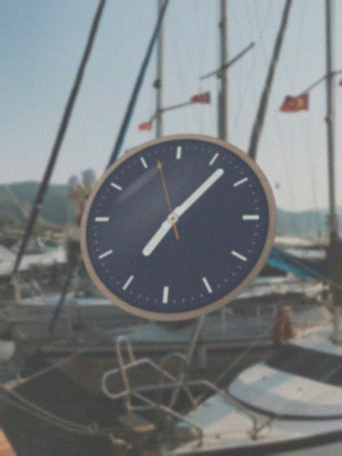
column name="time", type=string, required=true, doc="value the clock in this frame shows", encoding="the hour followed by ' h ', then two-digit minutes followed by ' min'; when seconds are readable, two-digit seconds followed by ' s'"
7 h 06 min 57 s
